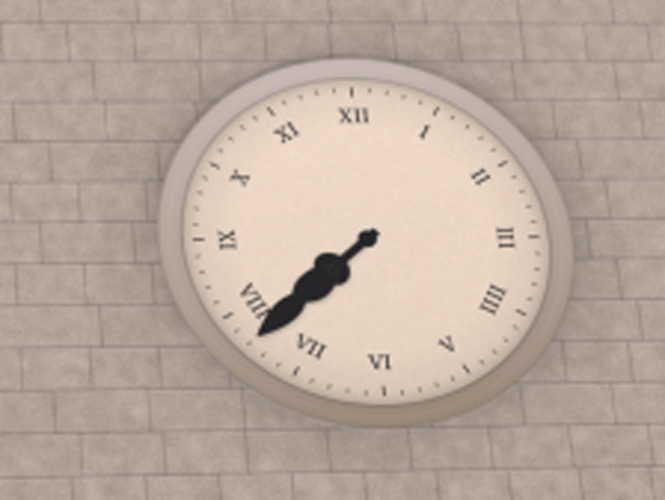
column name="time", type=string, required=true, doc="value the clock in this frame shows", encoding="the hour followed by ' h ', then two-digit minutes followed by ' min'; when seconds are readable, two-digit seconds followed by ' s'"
7 h 38 min
